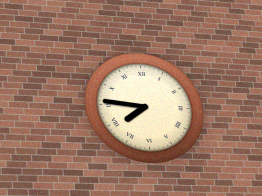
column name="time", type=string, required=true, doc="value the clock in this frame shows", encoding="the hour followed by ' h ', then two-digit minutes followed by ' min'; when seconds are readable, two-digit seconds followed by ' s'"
7 h 46 min
